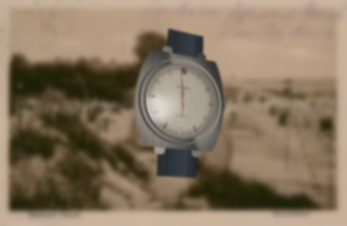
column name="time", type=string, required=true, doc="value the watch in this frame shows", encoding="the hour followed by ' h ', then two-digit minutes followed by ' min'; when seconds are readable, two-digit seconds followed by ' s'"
5 h 59 min
